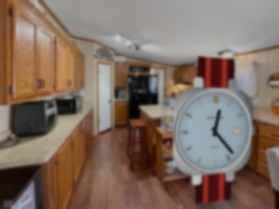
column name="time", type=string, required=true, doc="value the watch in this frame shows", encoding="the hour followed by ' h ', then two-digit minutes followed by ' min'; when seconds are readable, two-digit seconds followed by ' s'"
12 h 23 min
